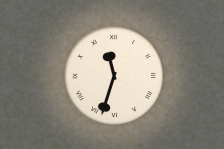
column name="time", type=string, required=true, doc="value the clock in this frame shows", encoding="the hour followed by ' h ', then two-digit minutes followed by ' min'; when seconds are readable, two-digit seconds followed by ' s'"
11 h 33 min
